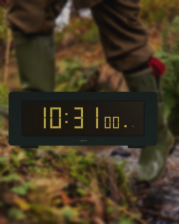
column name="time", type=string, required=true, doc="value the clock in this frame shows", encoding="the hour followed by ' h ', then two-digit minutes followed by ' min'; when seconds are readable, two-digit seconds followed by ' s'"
10 h 31 min 00 s
